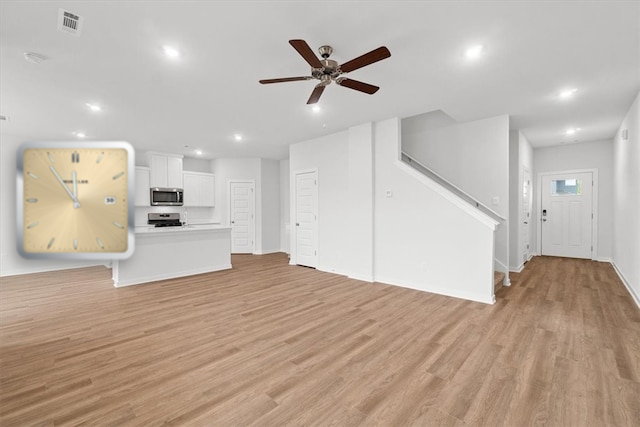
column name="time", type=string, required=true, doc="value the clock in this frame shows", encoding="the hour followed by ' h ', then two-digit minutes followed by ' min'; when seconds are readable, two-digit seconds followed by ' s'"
11 h 54 min
